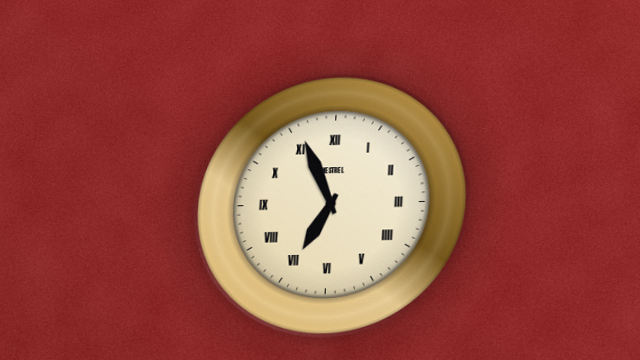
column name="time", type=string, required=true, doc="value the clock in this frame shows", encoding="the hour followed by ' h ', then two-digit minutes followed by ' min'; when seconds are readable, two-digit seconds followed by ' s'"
6 h 56 min
